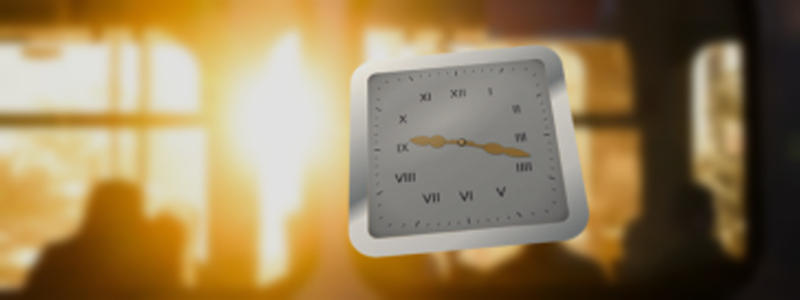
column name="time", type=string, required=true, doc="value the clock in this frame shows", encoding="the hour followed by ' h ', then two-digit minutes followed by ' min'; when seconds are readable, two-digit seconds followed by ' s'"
9 h 18 min
